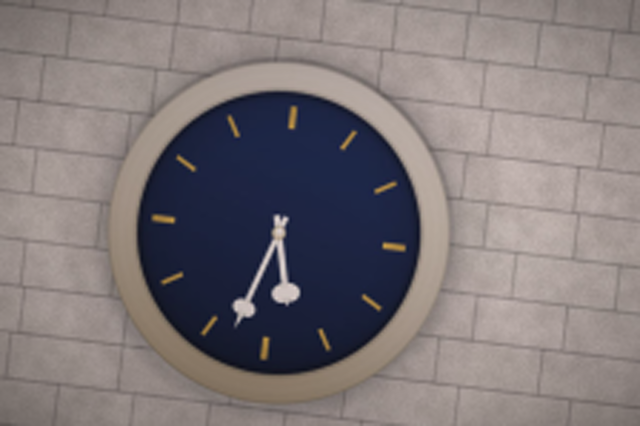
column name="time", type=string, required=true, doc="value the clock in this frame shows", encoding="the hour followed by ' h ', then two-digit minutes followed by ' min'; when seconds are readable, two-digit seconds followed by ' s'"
5 h 33 min
